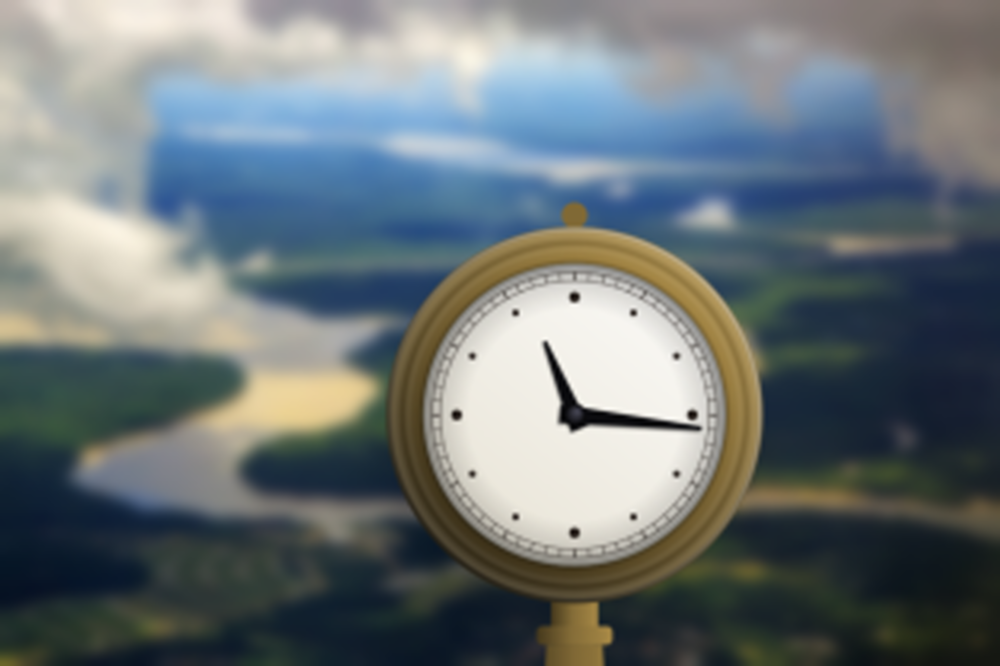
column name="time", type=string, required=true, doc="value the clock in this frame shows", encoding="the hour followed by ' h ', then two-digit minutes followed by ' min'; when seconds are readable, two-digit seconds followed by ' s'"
11 h 16 min
